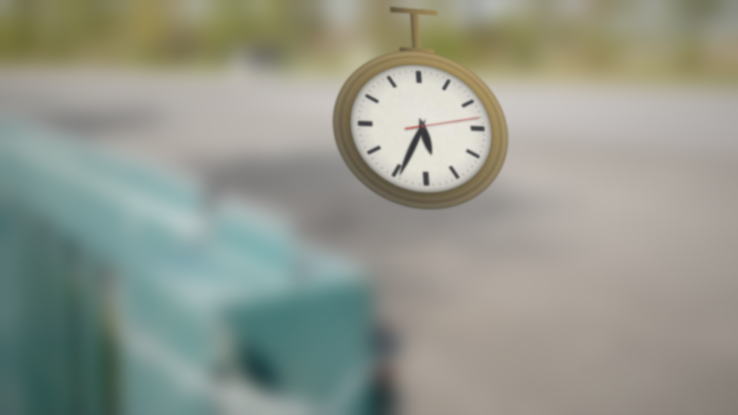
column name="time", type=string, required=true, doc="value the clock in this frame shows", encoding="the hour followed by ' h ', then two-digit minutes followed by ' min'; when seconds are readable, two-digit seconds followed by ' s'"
5 h 34 min 13 s
